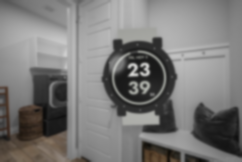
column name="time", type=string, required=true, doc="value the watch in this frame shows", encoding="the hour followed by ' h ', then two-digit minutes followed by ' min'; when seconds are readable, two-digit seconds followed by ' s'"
23 h 39 min
